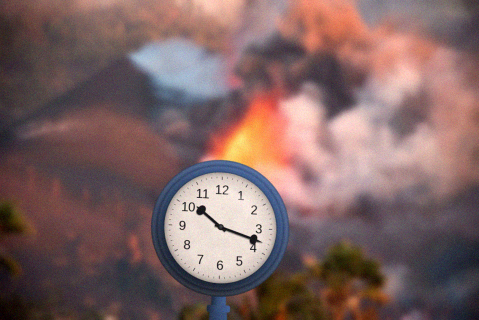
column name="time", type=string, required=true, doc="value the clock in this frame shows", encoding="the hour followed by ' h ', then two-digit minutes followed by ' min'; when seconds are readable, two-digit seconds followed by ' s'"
10 h 18 min
